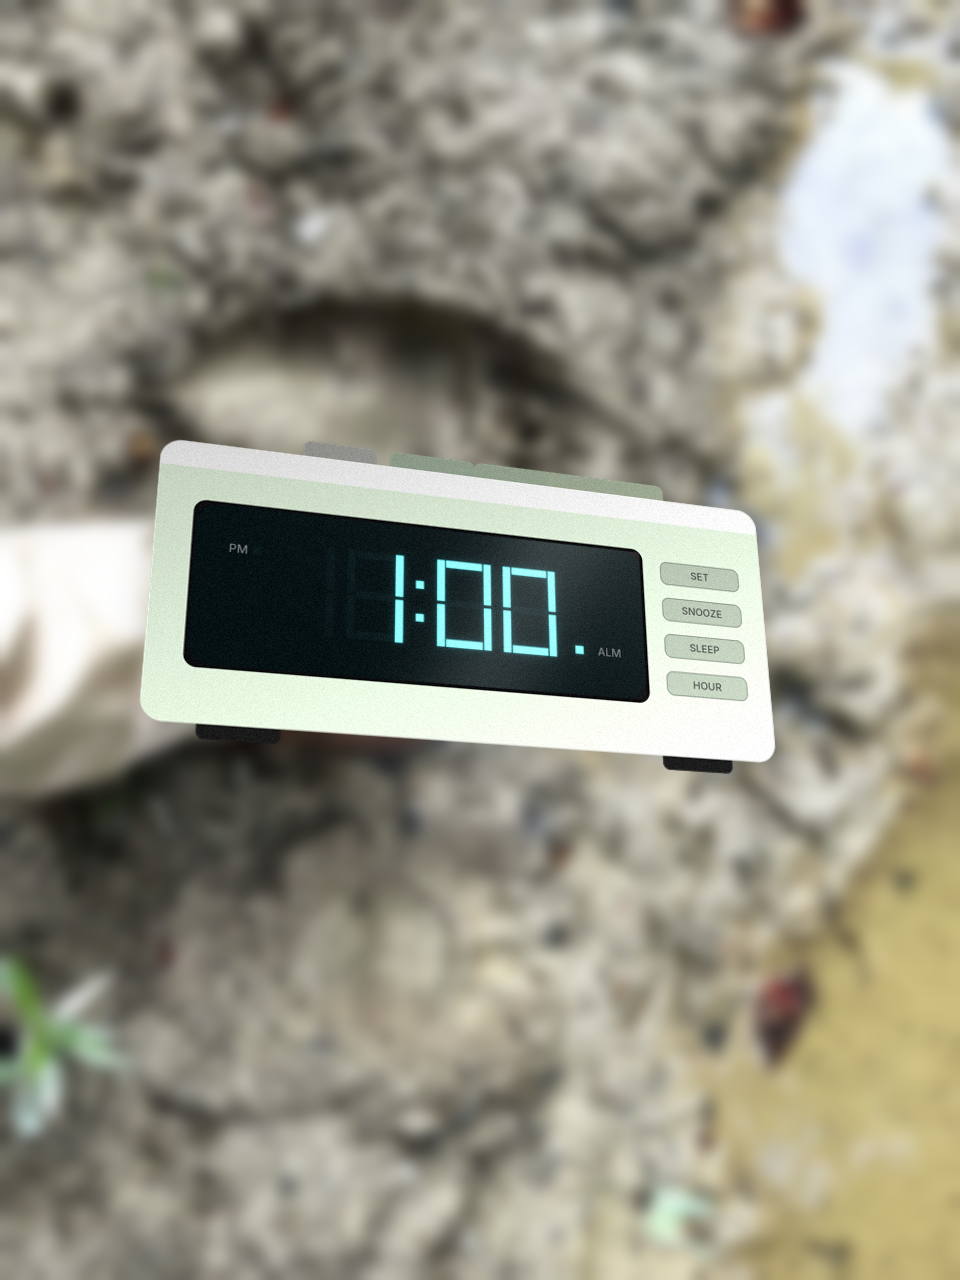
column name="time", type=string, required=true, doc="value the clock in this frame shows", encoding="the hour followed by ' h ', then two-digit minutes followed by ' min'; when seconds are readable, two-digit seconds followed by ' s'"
1 h 00 min
